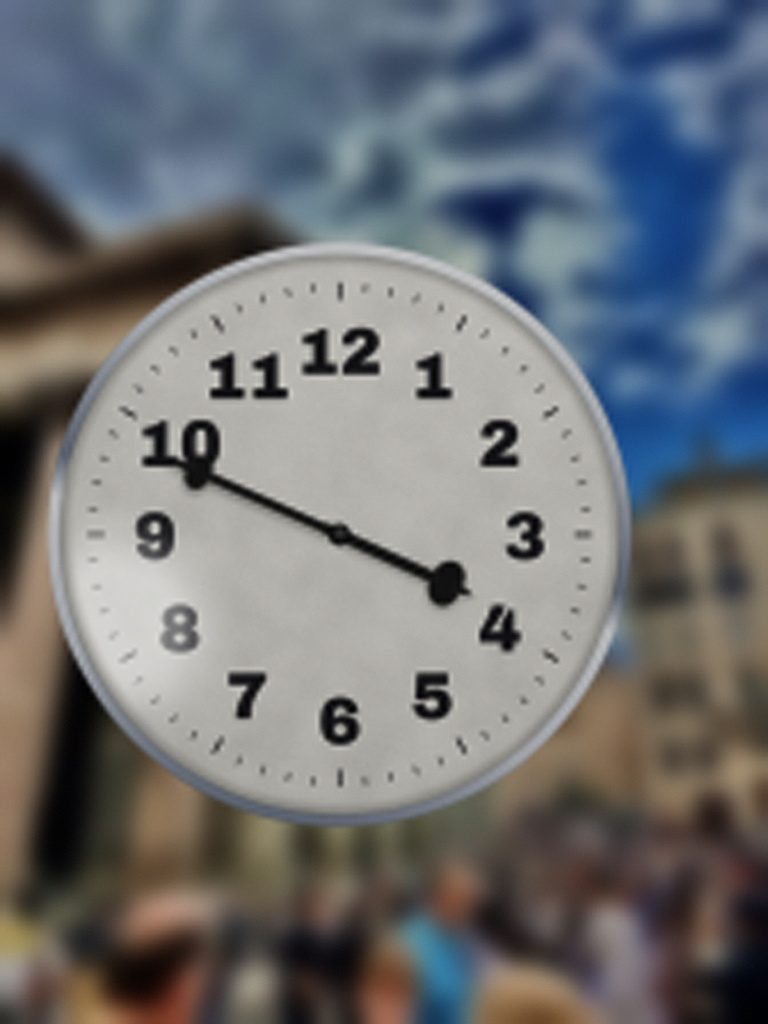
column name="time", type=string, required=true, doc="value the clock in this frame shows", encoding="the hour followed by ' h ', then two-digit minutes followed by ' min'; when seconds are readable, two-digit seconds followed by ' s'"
3 h 49 min
